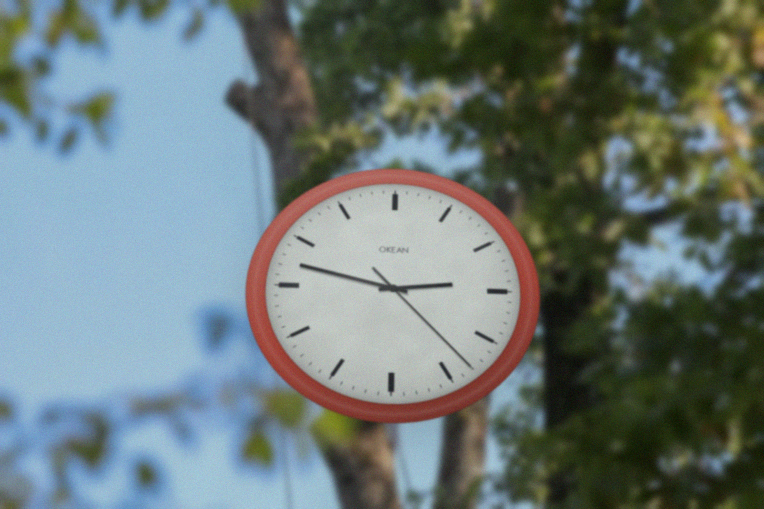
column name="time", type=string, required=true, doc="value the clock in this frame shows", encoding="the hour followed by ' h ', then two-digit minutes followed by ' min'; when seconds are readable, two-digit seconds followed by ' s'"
2 h 47 min 23 s
